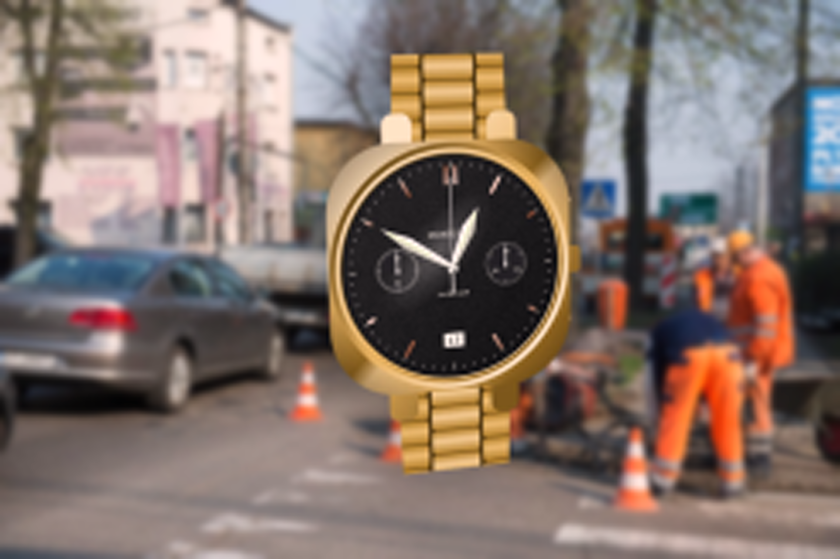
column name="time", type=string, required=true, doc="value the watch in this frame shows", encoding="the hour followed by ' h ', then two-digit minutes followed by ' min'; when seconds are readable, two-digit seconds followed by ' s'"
12 h 50 min
